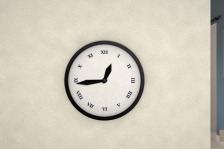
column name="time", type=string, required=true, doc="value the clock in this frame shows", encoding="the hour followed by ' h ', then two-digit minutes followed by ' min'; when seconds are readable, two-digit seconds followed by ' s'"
12 h 44 min
